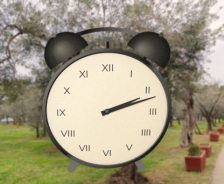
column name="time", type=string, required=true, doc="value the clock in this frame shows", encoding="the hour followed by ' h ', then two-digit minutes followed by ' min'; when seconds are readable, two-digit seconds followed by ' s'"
2 h 12 min
